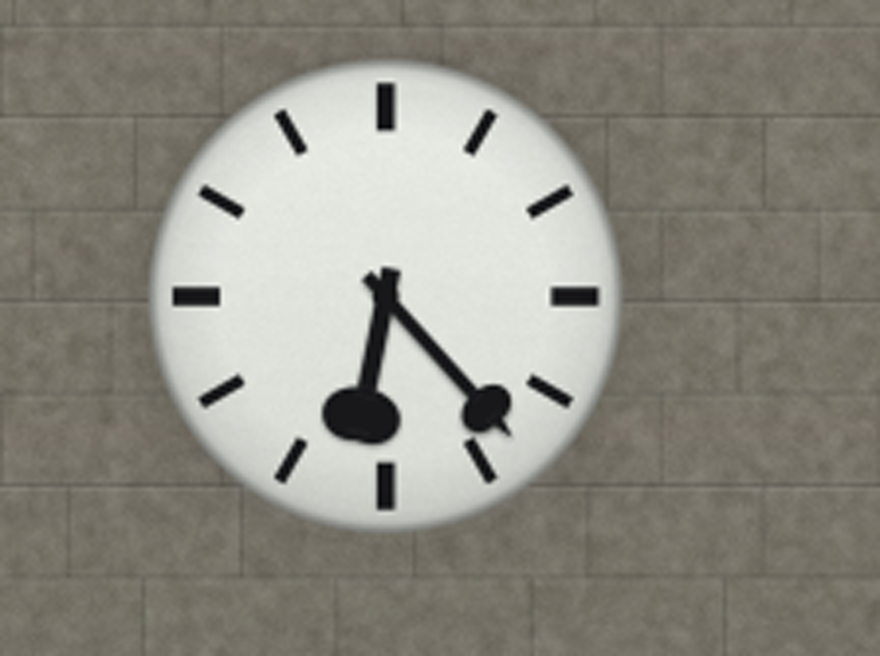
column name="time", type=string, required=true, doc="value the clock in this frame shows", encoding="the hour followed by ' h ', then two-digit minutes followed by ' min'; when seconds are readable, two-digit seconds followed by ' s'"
6 h 23 min
